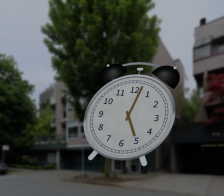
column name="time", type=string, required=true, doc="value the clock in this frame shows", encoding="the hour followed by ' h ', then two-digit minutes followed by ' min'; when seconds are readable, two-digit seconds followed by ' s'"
5 h 02 min
